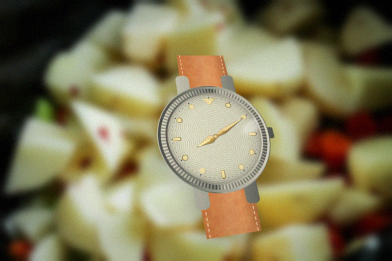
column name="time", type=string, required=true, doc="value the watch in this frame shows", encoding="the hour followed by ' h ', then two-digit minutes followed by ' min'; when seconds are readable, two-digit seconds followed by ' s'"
8 h 10 min
